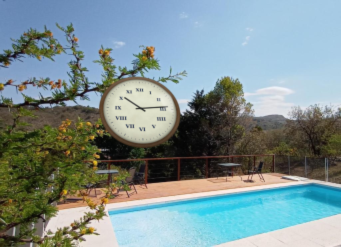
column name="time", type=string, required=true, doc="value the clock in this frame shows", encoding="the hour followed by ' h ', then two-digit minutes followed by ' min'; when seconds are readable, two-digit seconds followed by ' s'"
10 h 14 min
